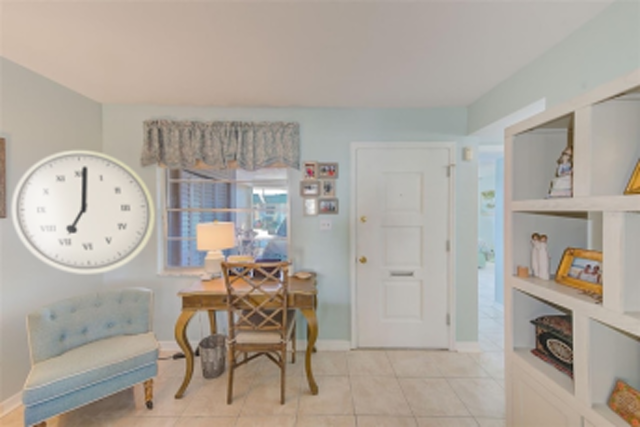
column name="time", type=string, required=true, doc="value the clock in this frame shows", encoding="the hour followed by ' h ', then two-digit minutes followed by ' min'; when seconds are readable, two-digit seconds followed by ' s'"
7 h 01 min
